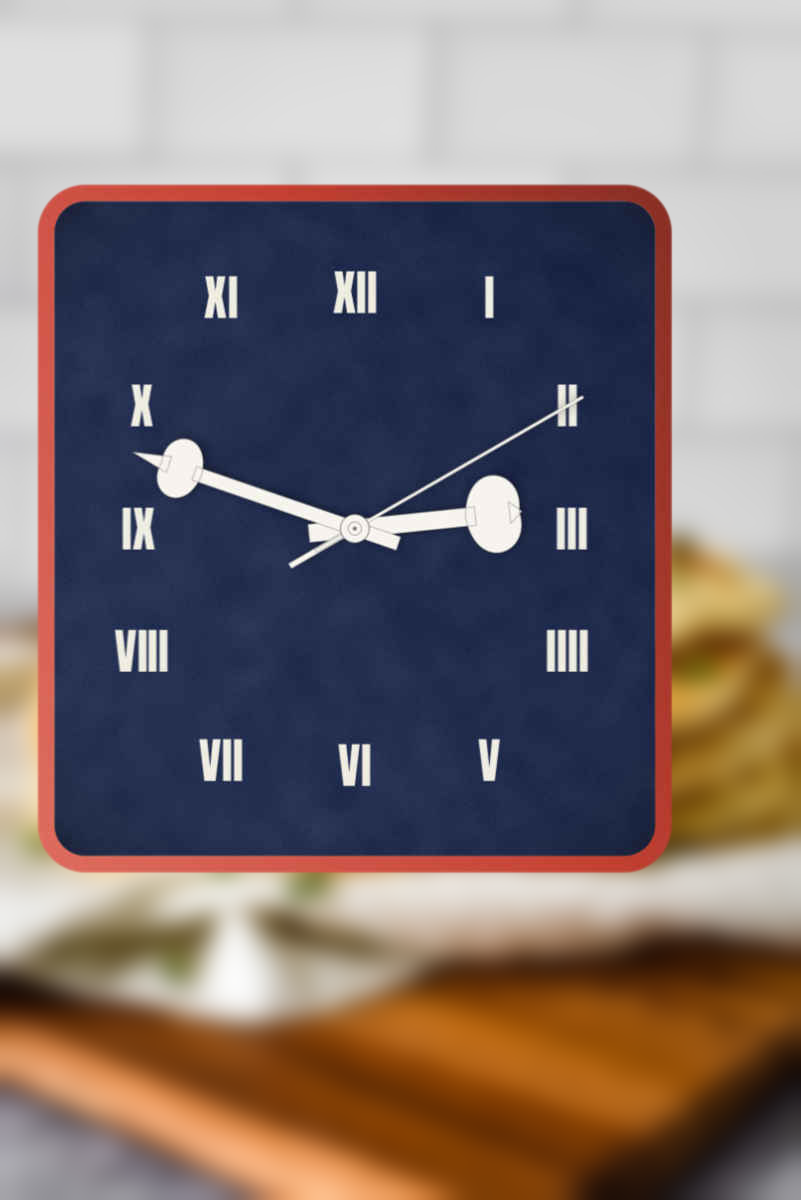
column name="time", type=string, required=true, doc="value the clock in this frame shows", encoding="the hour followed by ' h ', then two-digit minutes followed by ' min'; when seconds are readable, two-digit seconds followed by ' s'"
2 h 48 min 10 s
